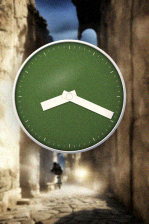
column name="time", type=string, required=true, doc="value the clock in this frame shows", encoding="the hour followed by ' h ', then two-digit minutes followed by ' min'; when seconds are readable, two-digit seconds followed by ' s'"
8 h 19 min
